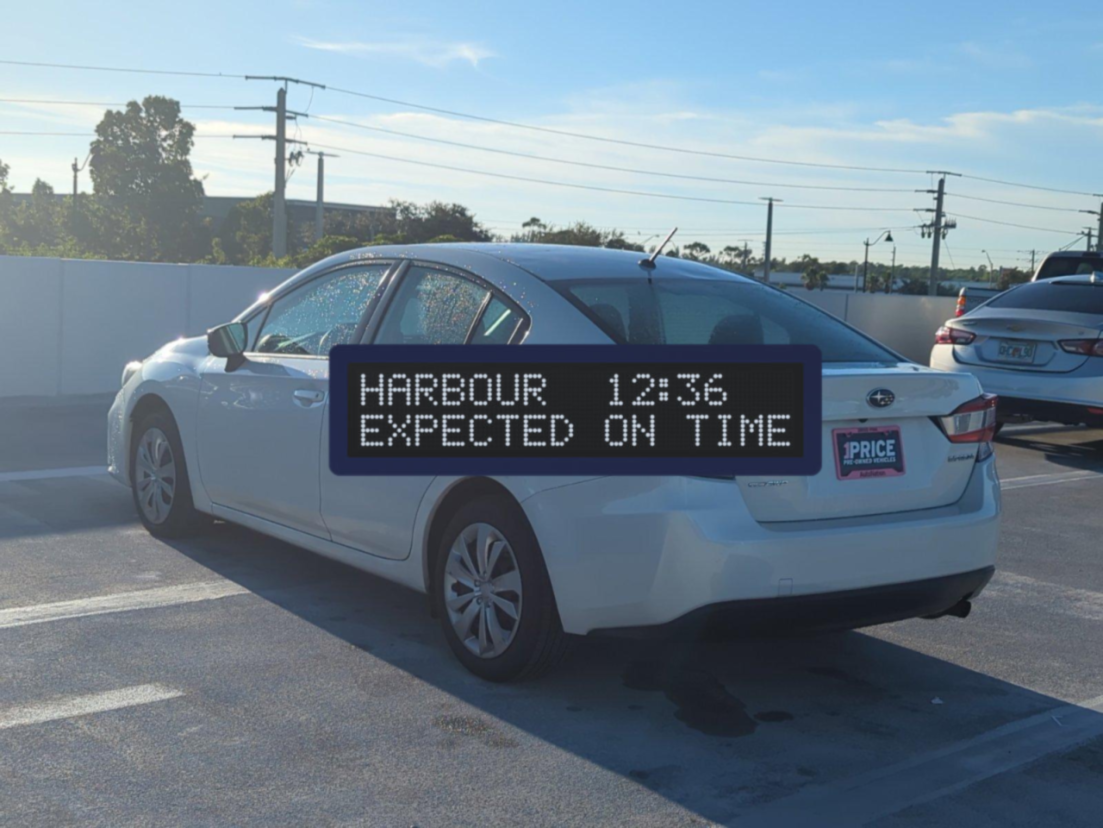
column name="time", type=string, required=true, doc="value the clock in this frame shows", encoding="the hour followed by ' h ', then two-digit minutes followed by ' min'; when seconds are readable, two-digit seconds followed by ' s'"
12 h 36 min
